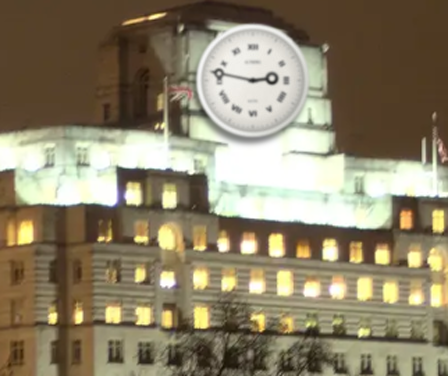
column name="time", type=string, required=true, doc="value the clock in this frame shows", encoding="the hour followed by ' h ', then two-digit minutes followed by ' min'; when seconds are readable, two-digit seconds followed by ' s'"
2 h 47 min
